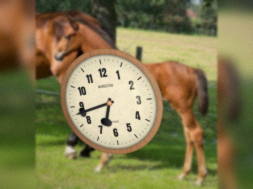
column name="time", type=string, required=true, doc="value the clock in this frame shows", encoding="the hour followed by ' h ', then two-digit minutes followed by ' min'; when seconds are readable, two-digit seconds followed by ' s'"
6 h 43 min
